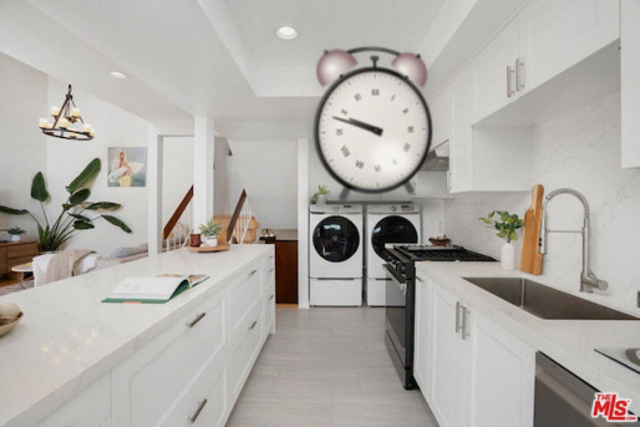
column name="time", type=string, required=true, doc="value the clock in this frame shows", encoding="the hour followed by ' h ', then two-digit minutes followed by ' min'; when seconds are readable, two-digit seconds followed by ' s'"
9 h 48 min
